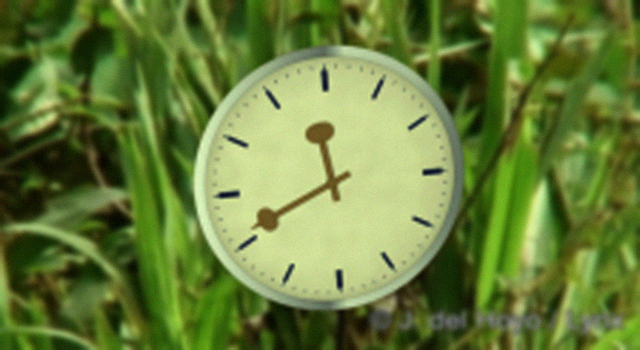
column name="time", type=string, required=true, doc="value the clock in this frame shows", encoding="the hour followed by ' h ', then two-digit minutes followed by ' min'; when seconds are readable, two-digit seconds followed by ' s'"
11 h 41 min
